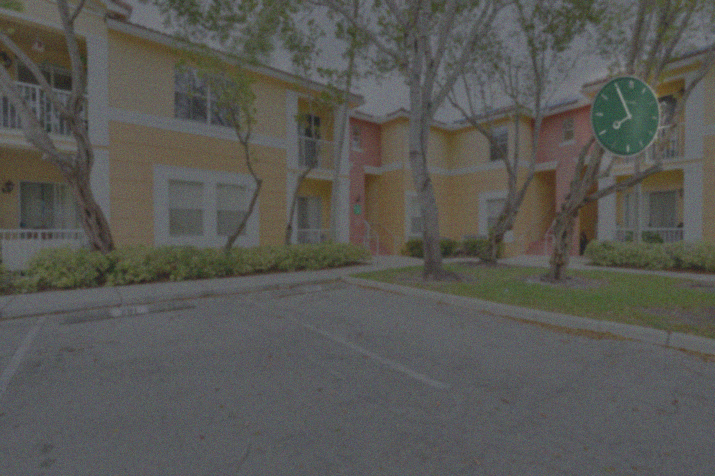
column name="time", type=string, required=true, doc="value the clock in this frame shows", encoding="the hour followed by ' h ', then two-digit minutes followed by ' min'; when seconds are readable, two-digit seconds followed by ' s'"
7 h 55 min
